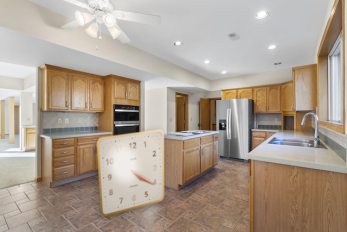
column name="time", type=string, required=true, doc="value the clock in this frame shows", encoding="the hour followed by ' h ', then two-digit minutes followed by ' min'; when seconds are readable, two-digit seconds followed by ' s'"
4 h 21 min
